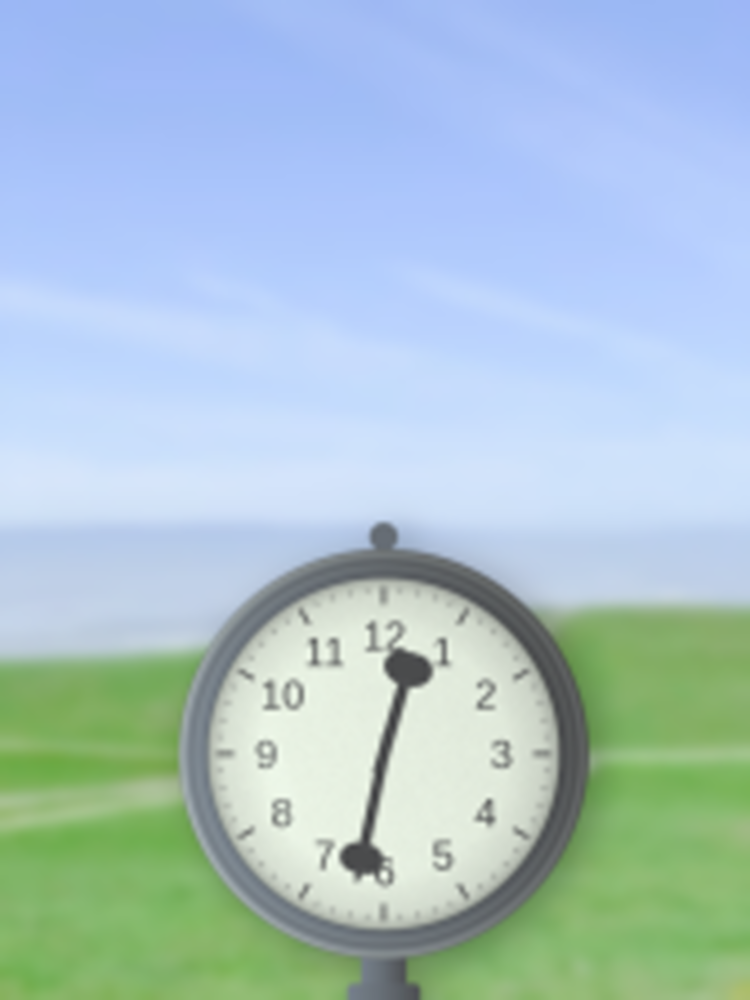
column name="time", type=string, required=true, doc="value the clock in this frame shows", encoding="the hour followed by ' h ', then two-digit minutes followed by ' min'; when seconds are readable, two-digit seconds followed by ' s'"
12 h 32 min
